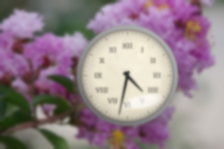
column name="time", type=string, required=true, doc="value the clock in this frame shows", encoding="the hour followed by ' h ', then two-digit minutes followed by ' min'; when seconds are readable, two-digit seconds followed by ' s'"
4 h 32 min
